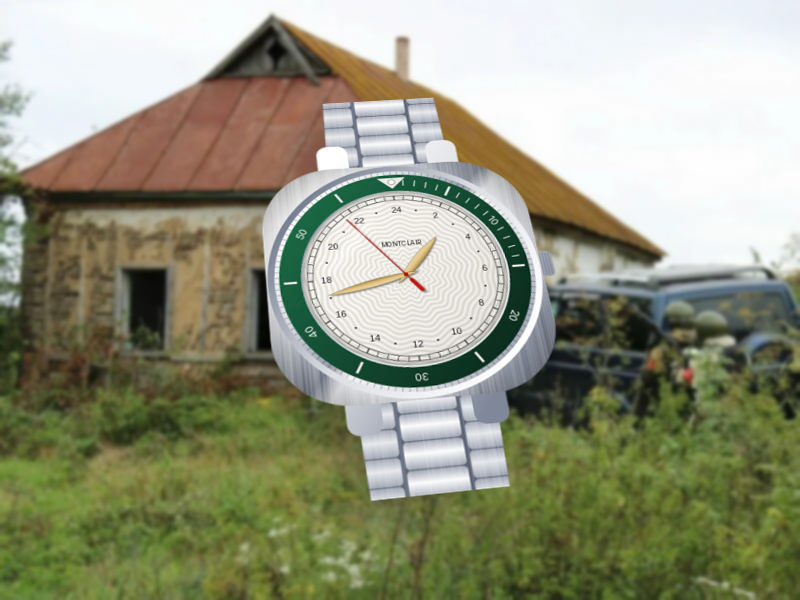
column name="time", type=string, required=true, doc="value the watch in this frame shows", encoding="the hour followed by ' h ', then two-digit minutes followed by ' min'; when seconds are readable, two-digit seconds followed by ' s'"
2 h 42 min 54 s
